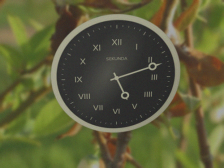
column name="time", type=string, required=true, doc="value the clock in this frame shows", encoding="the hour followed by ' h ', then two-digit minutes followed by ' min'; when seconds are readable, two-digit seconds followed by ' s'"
5 h 12 min
